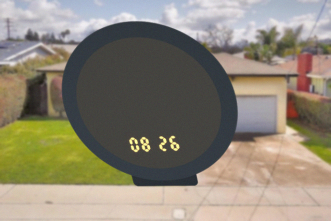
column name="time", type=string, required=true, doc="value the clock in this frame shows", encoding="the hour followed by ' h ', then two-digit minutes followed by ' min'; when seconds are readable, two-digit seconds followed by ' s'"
8 h 26 min
